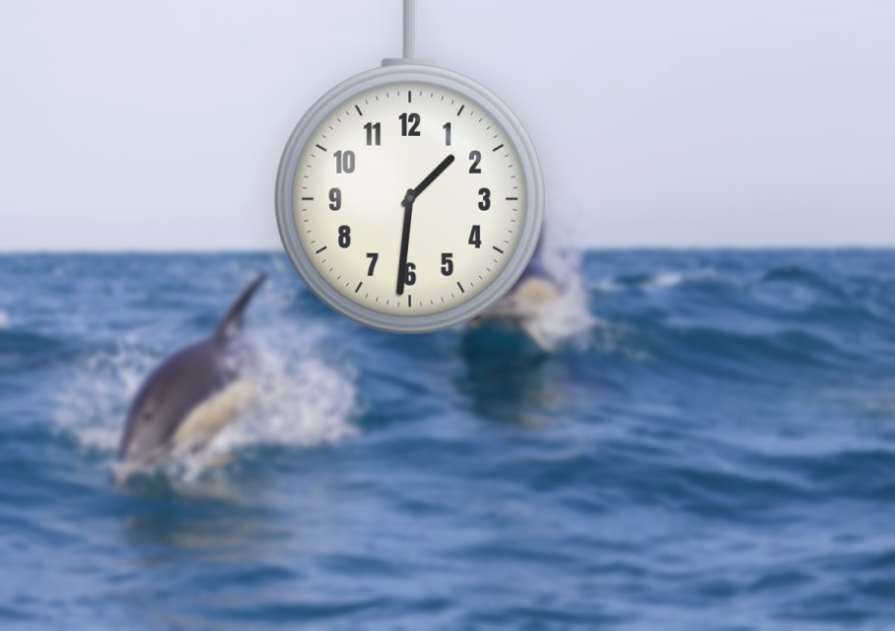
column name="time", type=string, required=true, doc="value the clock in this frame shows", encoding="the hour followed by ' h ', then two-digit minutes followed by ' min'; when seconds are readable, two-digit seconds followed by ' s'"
1 h 31 min
